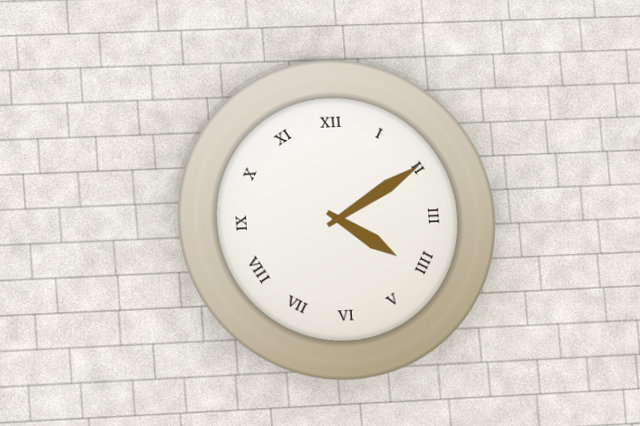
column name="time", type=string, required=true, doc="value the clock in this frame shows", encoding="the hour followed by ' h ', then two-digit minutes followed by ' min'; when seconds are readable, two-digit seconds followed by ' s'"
4 h 10 min
